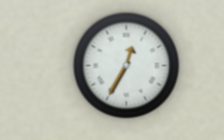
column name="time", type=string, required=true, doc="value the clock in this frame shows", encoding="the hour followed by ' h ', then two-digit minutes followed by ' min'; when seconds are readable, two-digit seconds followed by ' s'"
12 h 35 min
